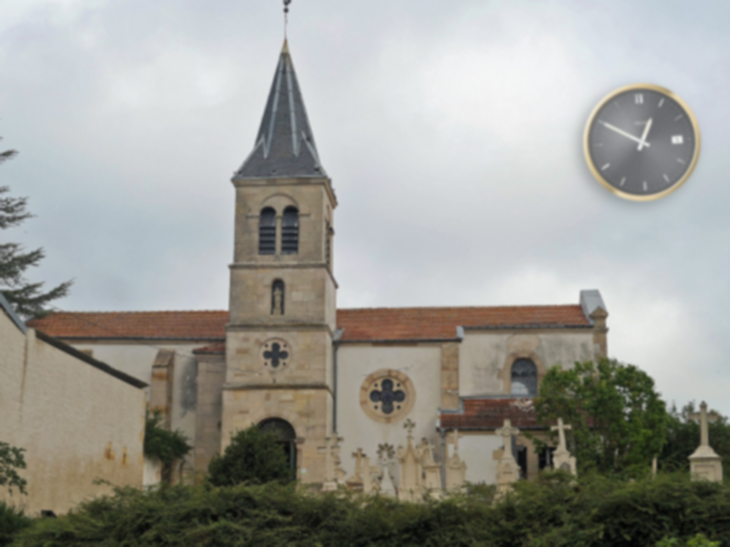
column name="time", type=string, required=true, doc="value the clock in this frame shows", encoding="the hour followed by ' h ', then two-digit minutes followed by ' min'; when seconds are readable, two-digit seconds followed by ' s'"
12 h 50 min
